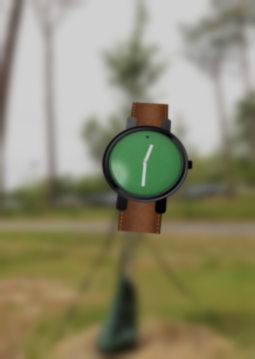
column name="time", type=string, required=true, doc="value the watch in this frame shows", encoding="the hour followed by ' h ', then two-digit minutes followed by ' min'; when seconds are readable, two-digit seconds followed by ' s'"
12 h 30 min
